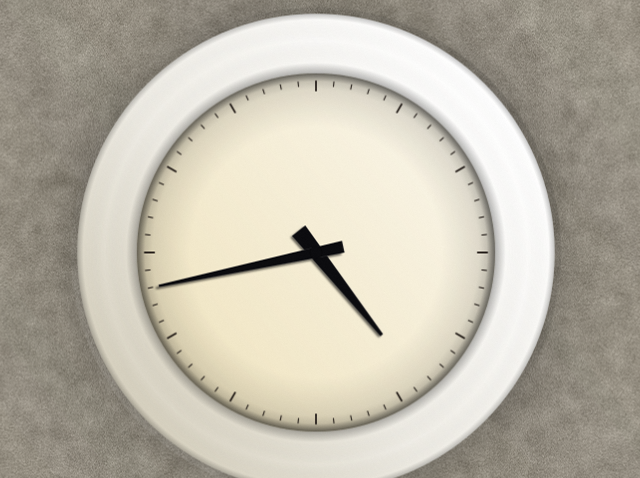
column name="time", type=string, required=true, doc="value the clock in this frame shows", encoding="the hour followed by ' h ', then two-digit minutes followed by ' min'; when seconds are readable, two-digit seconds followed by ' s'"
4 h 43 min
